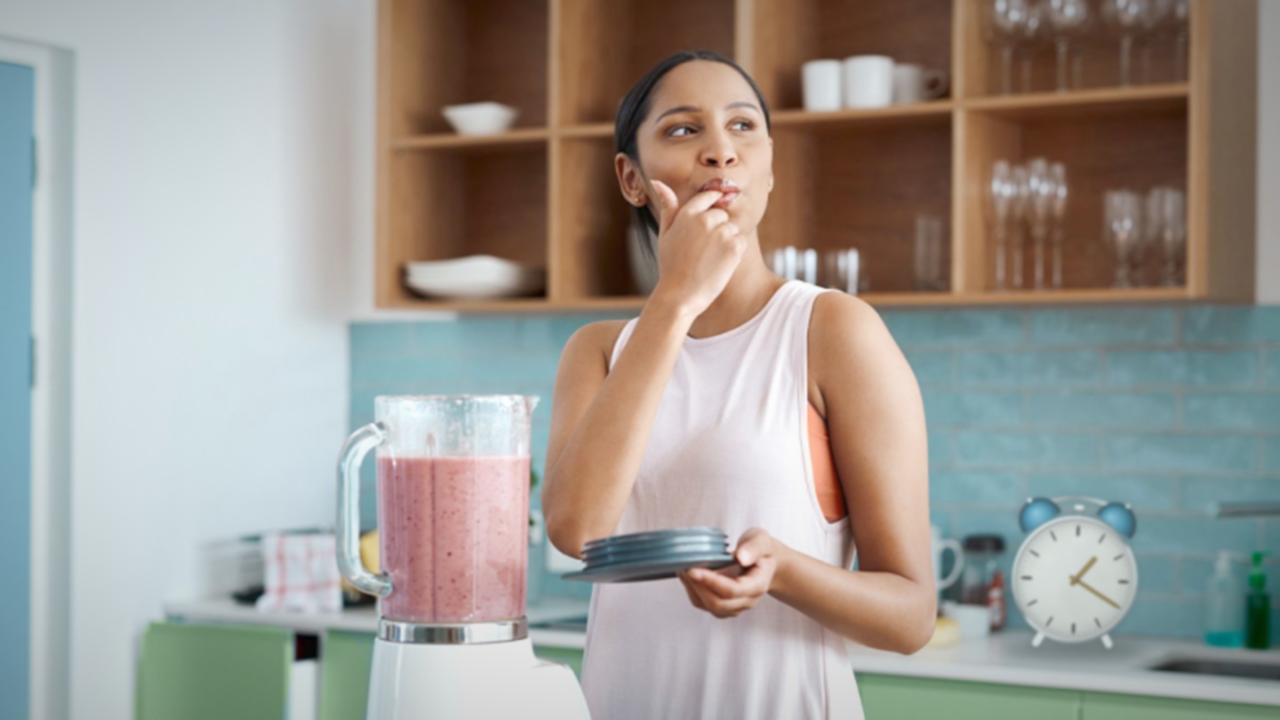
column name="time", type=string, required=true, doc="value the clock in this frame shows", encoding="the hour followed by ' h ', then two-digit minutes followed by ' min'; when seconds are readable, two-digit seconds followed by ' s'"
1 h 20 min
